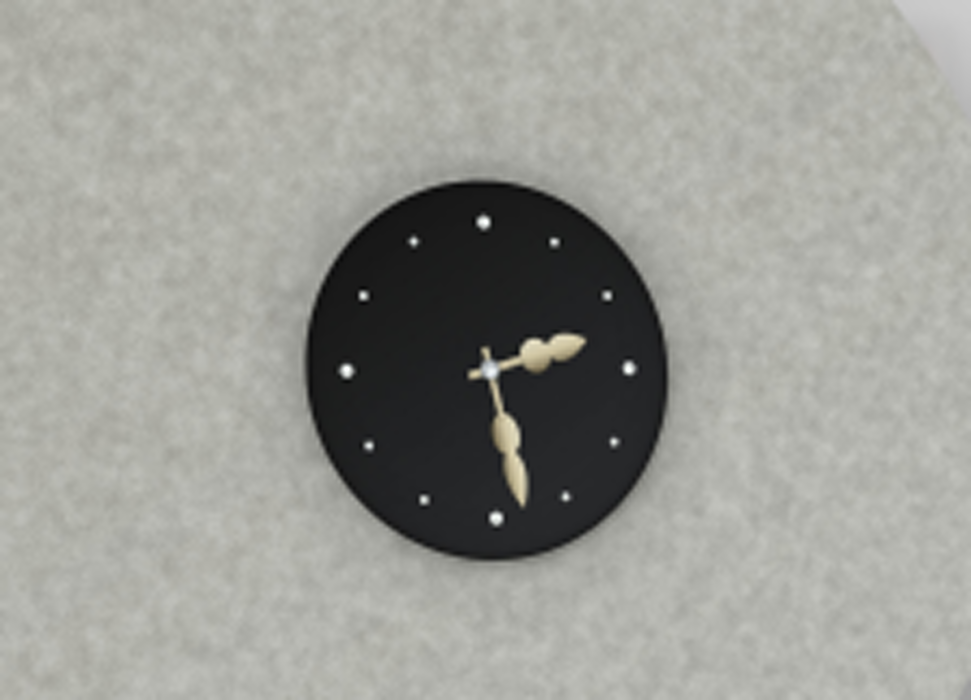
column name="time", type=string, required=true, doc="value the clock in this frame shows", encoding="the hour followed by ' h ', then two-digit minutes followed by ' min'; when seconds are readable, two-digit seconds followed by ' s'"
2 h 28 min
